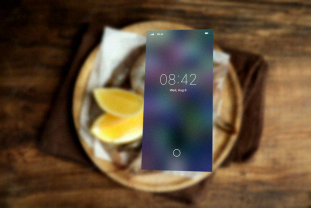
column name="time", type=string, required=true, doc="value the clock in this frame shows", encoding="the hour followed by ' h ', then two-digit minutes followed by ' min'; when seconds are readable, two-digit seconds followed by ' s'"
8 h 42 min
